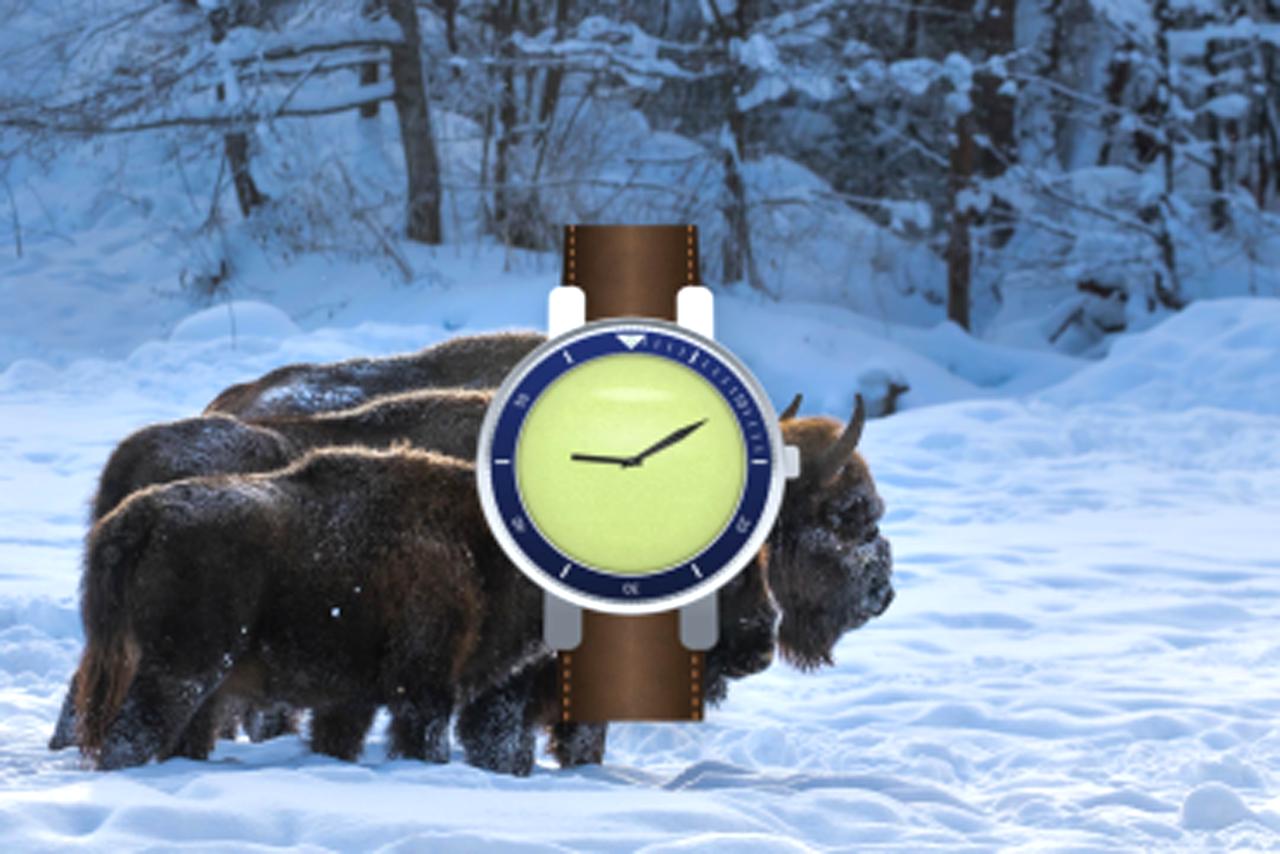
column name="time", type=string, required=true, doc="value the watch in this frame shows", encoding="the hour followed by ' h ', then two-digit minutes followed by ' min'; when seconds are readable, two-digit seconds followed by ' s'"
9 h 10 min
